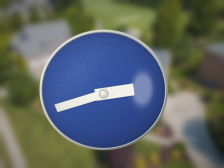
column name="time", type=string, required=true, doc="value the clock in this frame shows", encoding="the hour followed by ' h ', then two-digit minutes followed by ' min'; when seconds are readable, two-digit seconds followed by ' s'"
2 h 42 min
